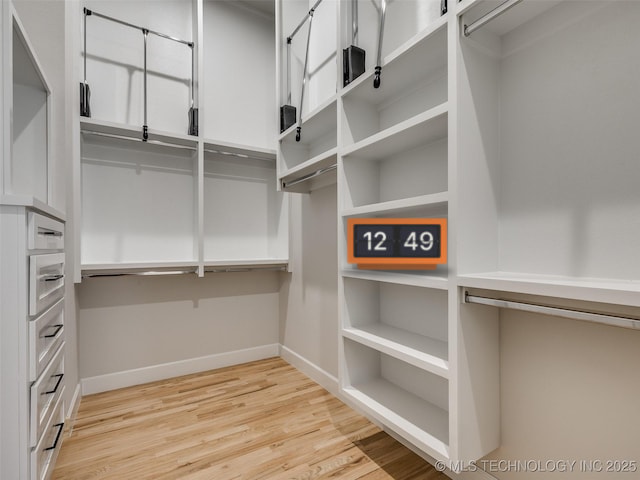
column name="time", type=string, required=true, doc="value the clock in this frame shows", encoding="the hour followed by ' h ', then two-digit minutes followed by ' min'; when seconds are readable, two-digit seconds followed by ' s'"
12 h 49 min
